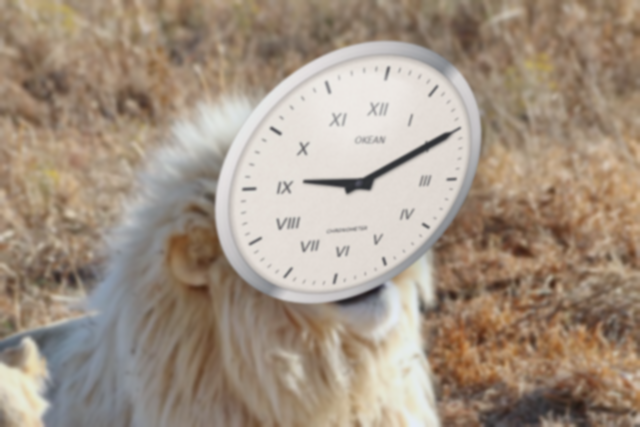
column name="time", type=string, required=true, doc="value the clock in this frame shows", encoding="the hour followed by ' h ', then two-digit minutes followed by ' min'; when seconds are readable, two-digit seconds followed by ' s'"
9 h 10 min
